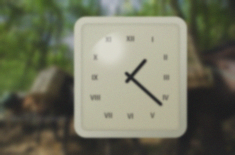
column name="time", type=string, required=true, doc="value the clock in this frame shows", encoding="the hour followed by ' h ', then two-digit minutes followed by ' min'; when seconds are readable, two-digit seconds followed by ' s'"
1 h 22 min
